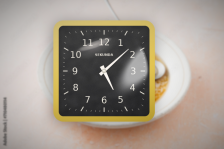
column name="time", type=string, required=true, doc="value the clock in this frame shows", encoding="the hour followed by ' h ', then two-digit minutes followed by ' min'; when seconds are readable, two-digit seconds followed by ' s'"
5 h 08 min
